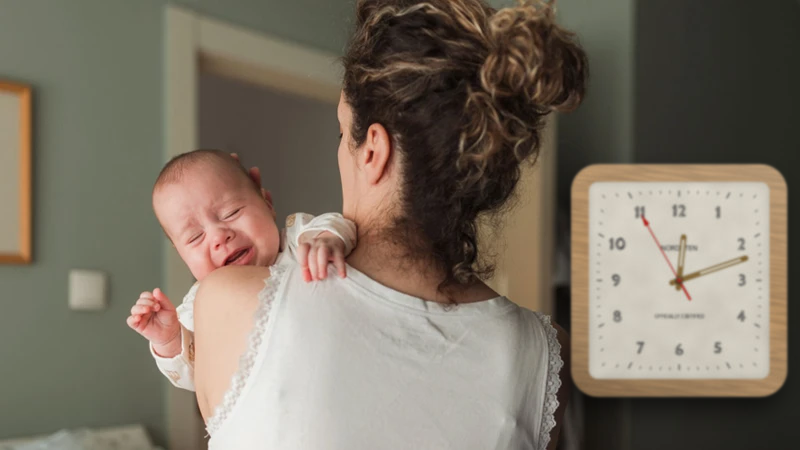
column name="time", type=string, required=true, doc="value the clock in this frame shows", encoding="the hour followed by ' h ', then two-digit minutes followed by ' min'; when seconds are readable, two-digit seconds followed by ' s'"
12 h 11 min 55 s
